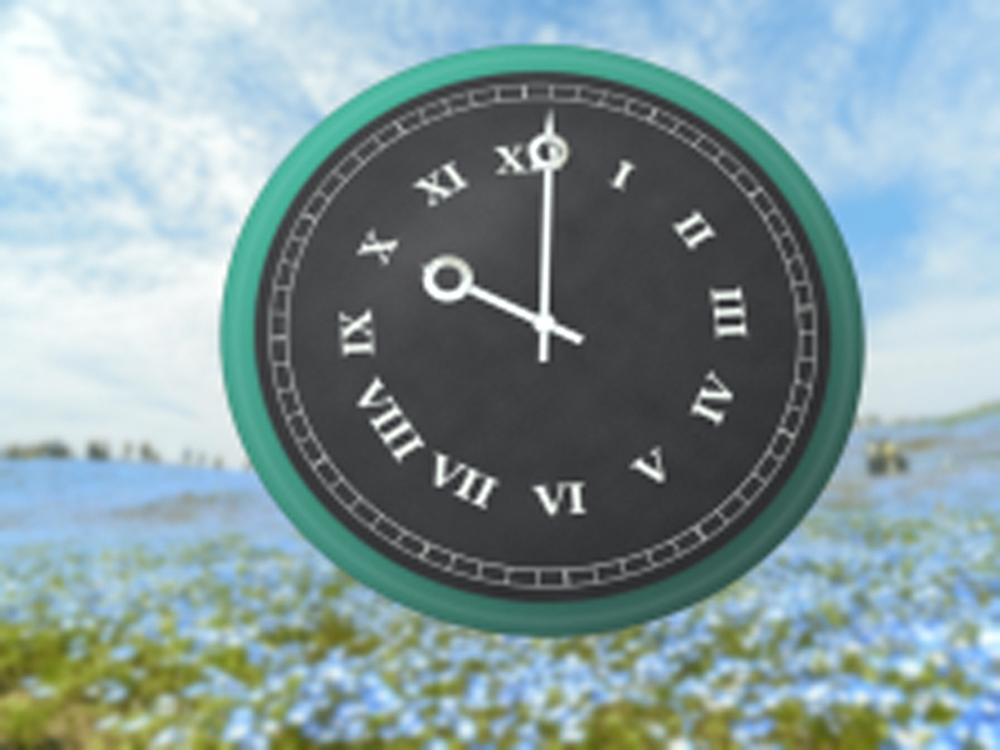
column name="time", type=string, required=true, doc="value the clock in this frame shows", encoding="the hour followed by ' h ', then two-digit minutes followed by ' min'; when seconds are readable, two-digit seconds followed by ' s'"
10 h 01 min
